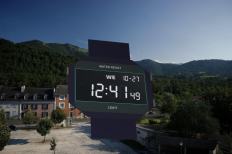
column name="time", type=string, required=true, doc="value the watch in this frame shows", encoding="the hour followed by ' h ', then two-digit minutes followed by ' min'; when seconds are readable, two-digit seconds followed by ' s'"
12 h 41 min 49 s
